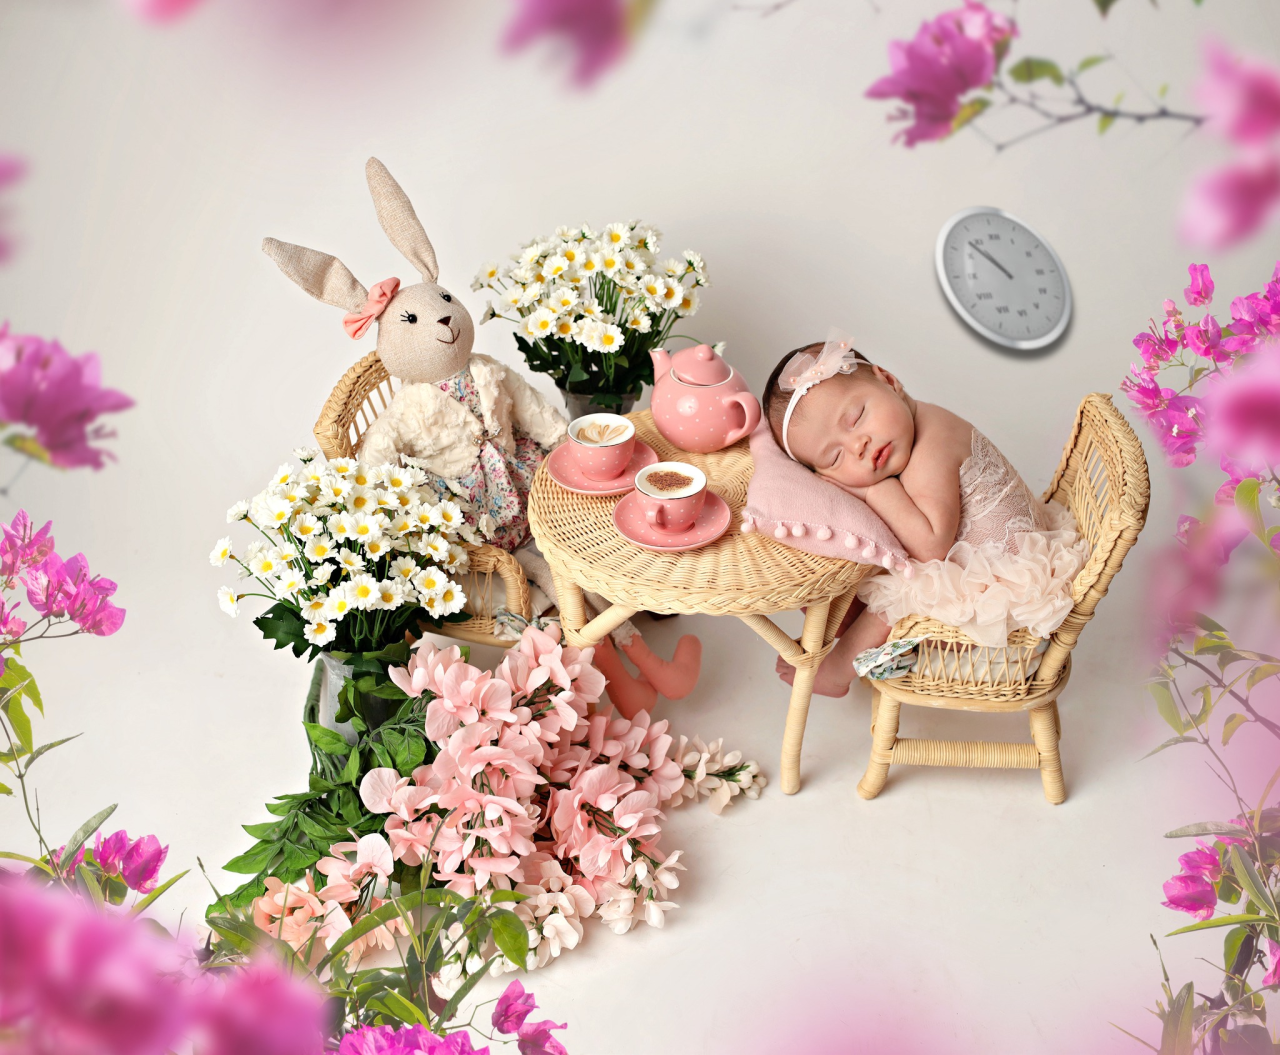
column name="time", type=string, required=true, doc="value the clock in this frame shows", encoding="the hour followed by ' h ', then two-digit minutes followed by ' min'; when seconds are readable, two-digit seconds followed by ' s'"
10 h 53 min
